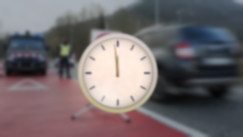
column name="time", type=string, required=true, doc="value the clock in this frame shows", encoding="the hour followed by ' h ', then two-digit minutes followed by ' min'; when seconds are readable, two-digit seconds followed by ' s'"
11 h 59 min
